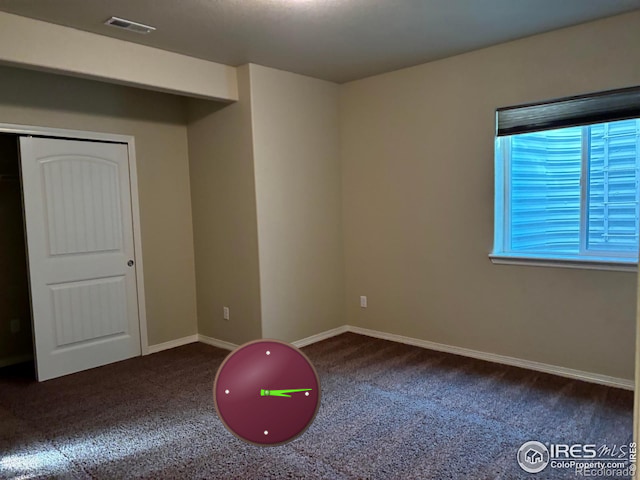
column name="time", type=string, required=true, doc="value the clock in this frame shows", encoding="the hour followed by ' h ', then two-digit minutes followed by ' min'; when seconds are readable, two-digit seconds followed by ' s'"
3 h 14 min
